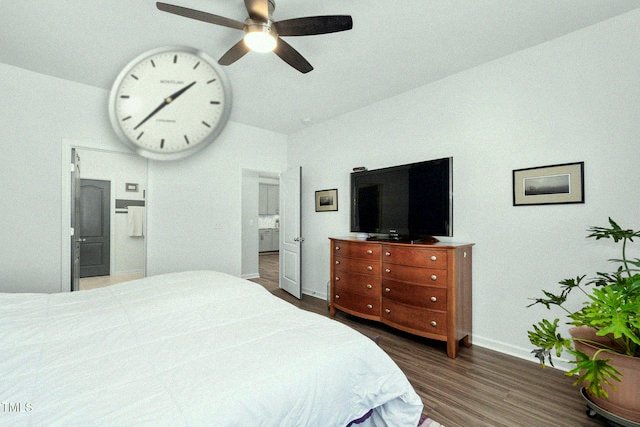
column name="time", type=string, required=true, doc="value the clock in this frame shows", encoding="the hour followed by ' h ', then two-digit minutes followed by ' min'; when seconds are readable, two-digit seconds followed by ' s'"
1 h 37 min
